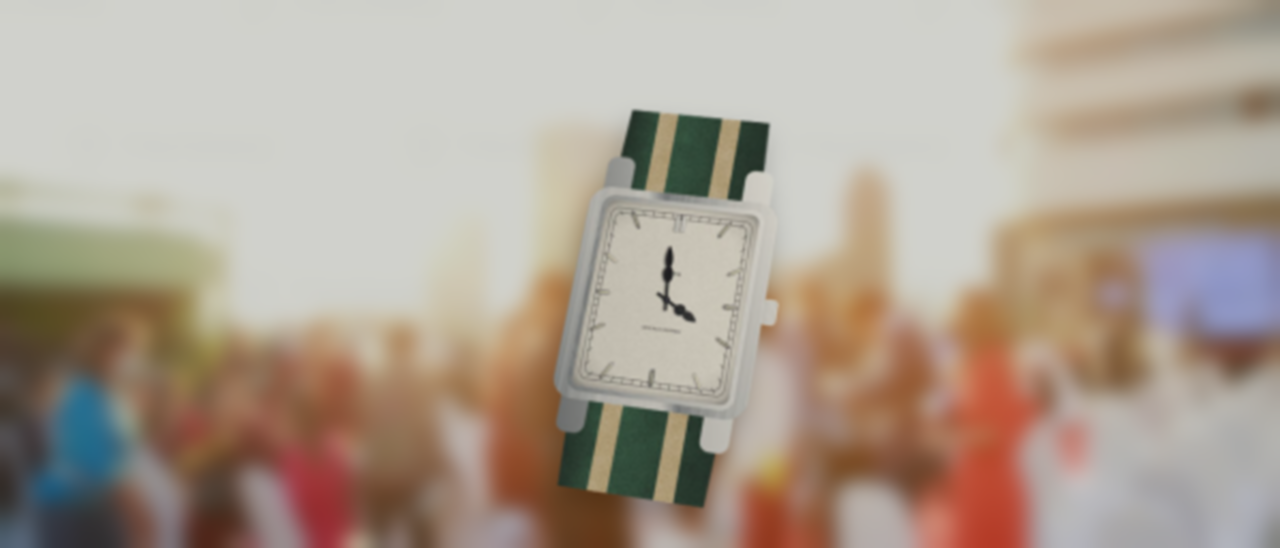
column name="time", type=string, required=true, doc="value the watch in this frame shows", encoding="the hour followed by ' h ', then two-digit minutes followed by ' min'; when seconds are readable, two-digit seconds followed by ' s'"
3 h 59 min
